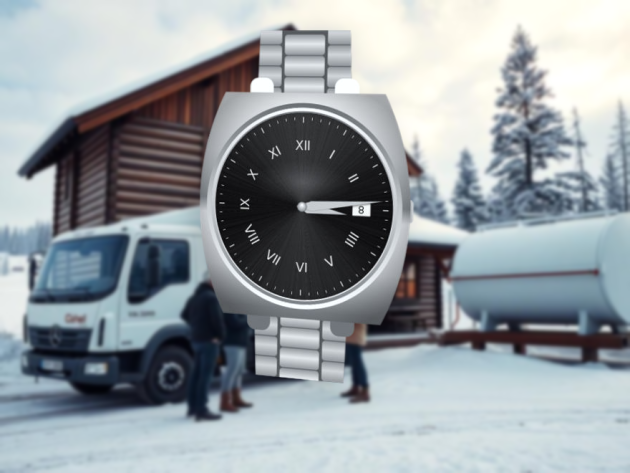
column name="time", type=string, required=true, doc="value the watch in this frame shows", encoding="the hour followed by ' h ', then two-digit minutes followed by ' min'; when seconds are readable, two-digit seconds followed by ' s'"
3 h 14 min
